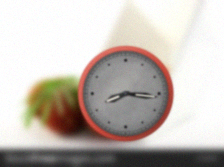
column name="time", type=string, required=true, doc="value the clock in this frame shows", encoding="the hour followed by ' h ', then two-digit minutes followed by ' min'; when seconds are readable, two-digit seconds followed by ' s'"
8 h 16 min
